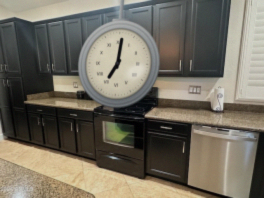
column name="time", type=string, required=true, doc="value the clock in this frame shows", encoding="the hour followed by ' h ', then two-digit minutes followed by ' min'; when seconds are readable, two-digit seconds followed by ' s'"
7 h 01 min
